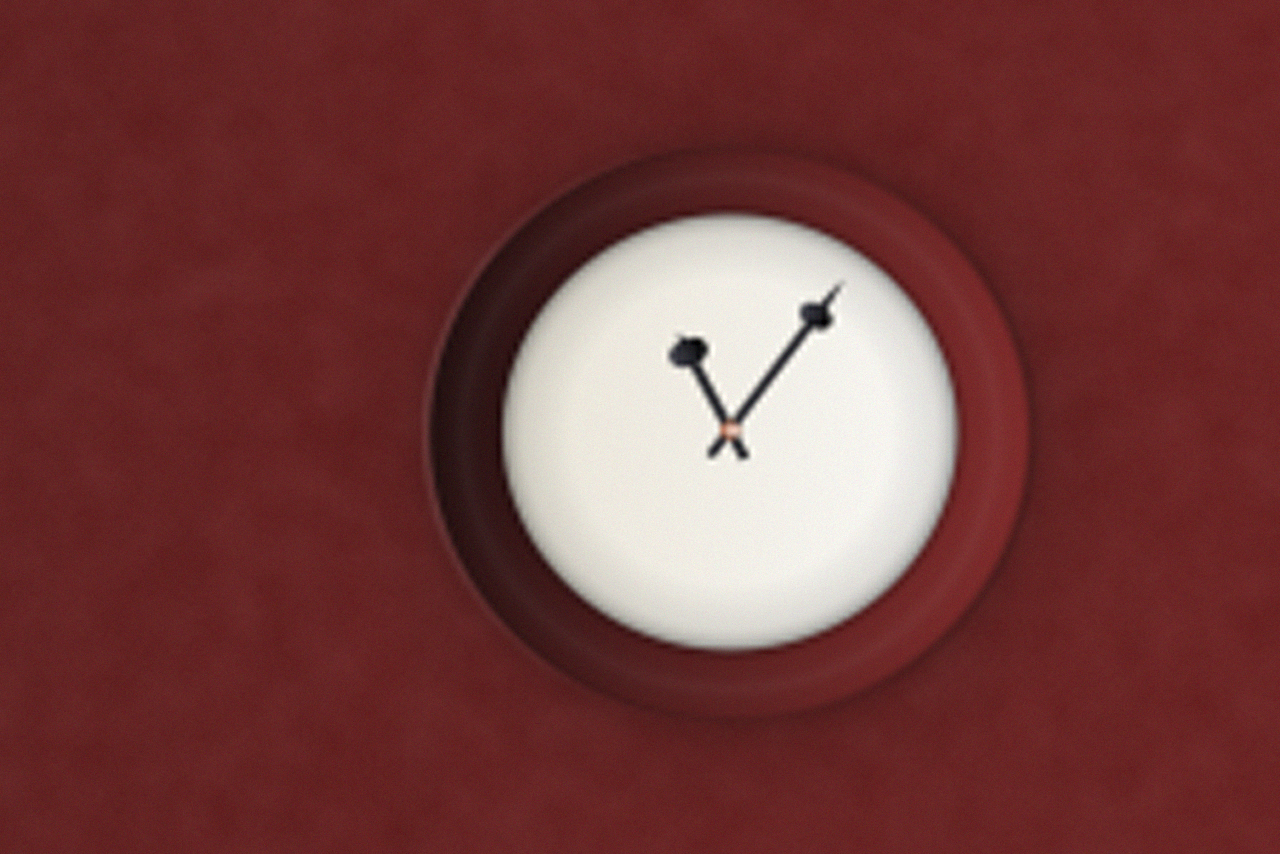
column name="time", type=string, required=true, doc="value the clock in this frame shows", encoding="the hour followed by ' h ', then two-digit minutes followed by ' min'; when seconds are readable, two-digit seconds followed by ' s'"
11 h 06 min
